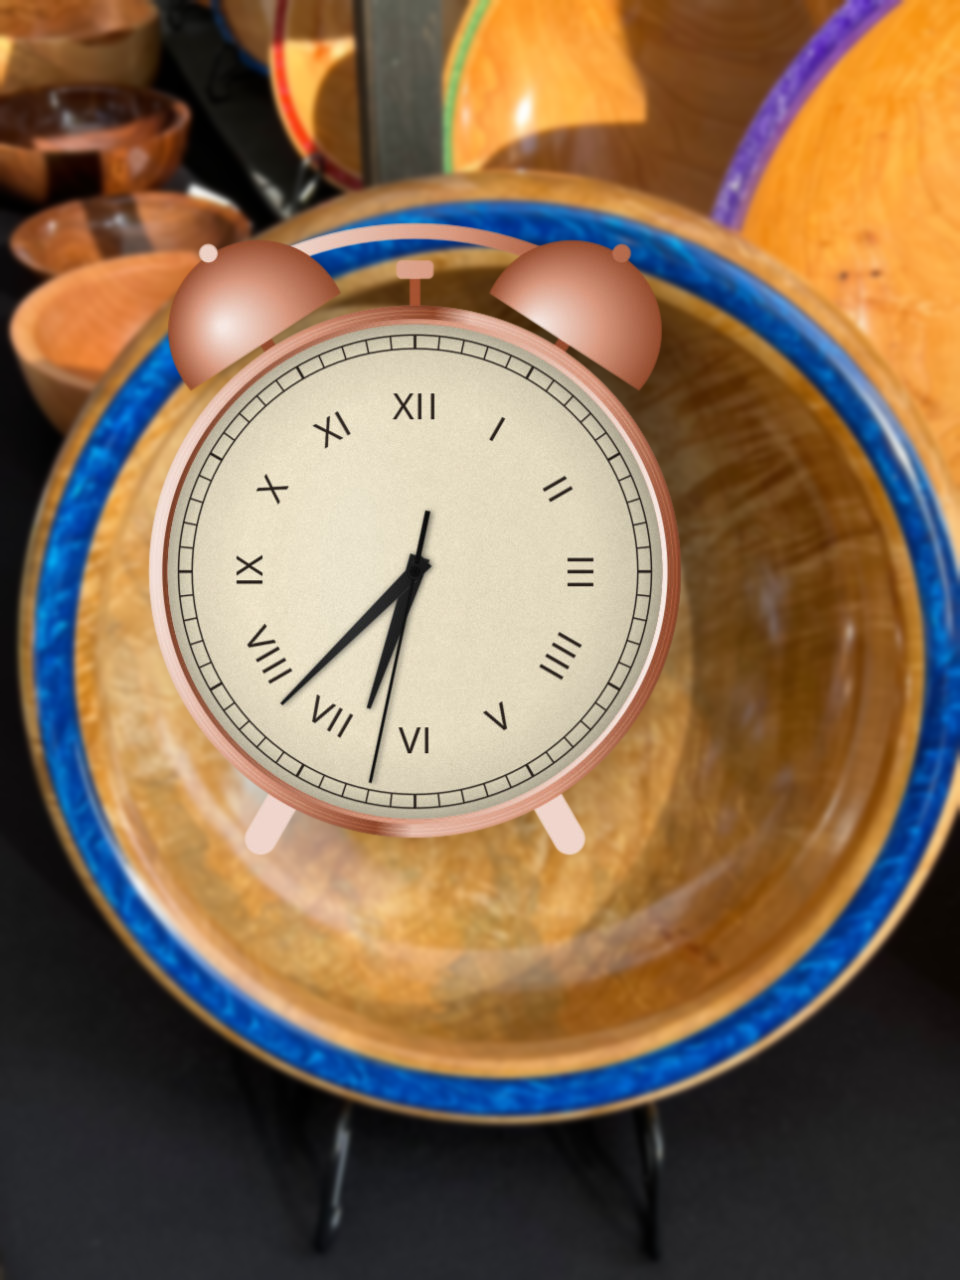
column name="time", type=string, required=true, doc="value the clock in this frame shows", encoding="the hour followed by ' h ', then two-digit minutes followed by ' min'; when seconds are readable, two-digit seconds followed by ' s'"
6 h 37 min 32 s
